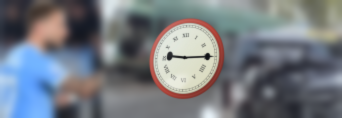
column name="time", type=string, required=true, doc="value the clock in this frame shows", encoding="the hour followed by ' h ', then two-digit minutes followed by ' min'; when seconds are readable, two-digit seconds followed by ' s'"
9 h 15 min
